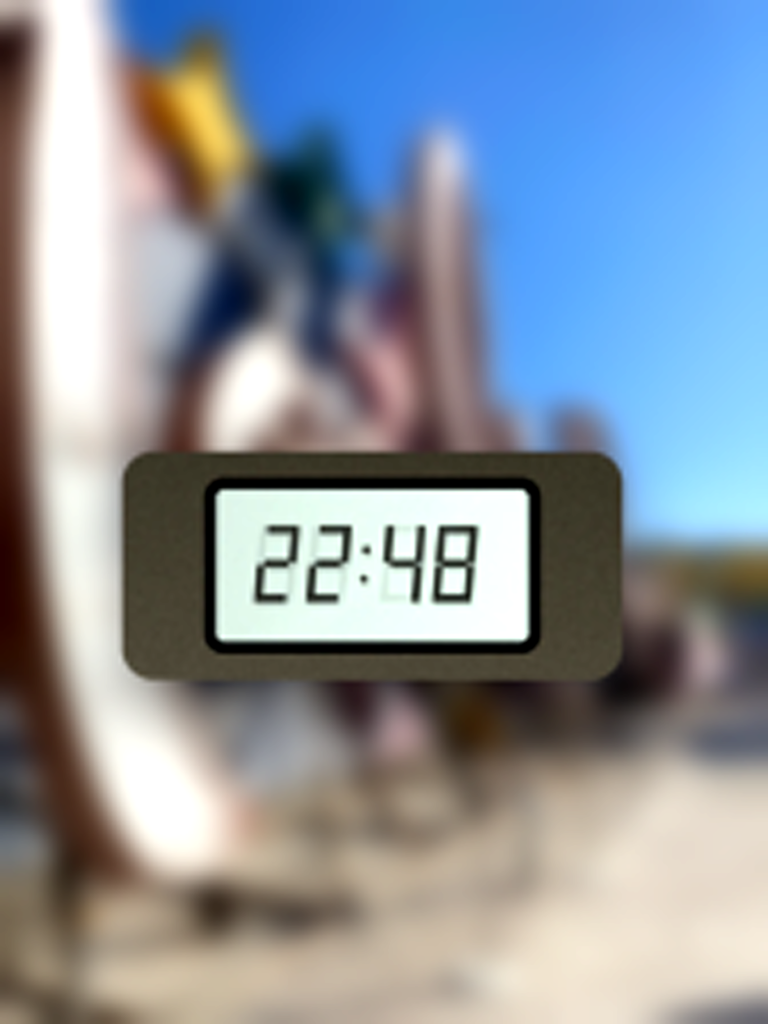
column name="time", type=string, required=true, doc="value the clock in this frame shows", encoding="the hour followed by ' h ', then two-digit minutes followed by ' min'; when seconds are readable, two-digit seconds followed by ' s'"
22 h 48 min
